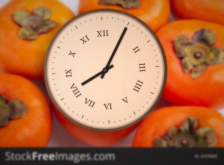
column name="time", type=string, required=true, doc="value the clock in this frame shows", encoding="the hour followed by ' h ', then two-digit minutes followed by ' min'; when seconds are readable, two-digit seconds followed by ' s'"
8 h 05 min
